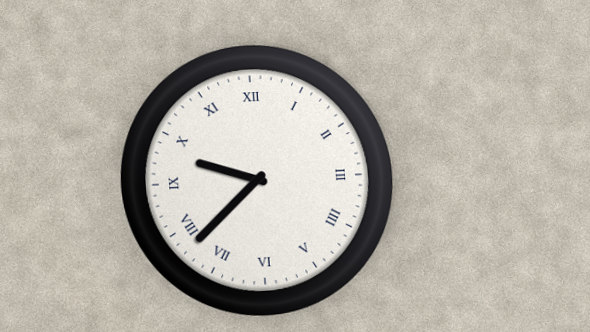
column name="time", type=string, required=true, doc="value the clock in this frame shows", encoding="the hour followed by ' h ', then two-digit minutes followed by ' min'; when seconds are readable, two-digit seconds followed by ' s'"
9 h 38 min
